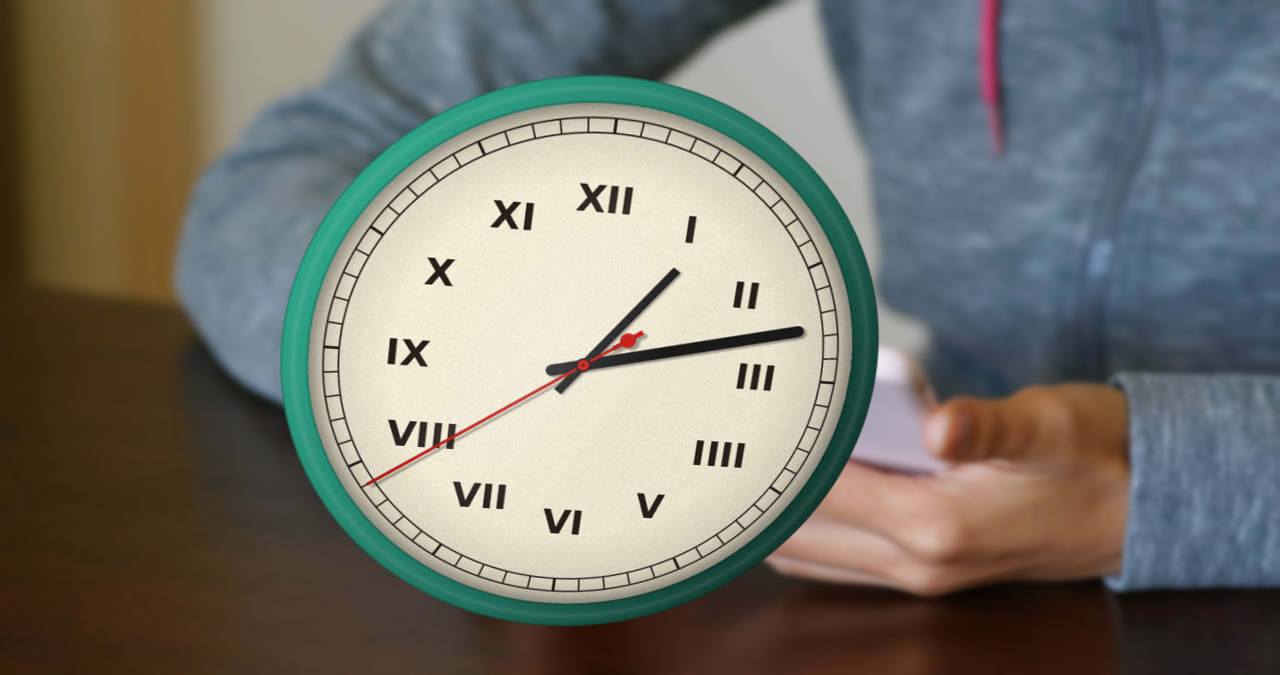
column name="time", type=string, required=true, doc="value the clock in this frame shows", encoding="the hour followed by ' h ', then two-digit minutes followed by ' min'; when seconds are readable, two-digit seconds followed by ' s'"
1 h 12 min 39 s
